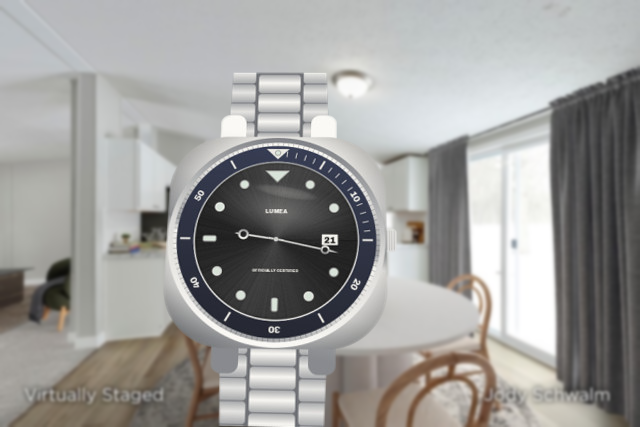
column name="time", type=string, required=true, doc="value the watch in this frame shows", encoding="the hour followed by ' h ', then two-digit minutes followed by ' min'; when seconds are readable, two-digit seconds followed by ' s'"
9 h 17 min
